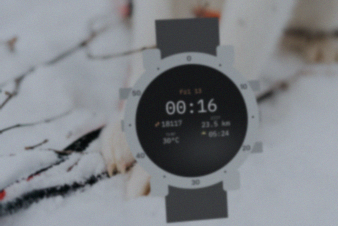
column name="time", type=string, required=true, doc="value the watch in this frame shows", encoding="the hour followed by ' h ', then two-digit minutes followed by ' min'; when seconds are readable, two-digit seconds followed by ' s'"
0 h 16 min
